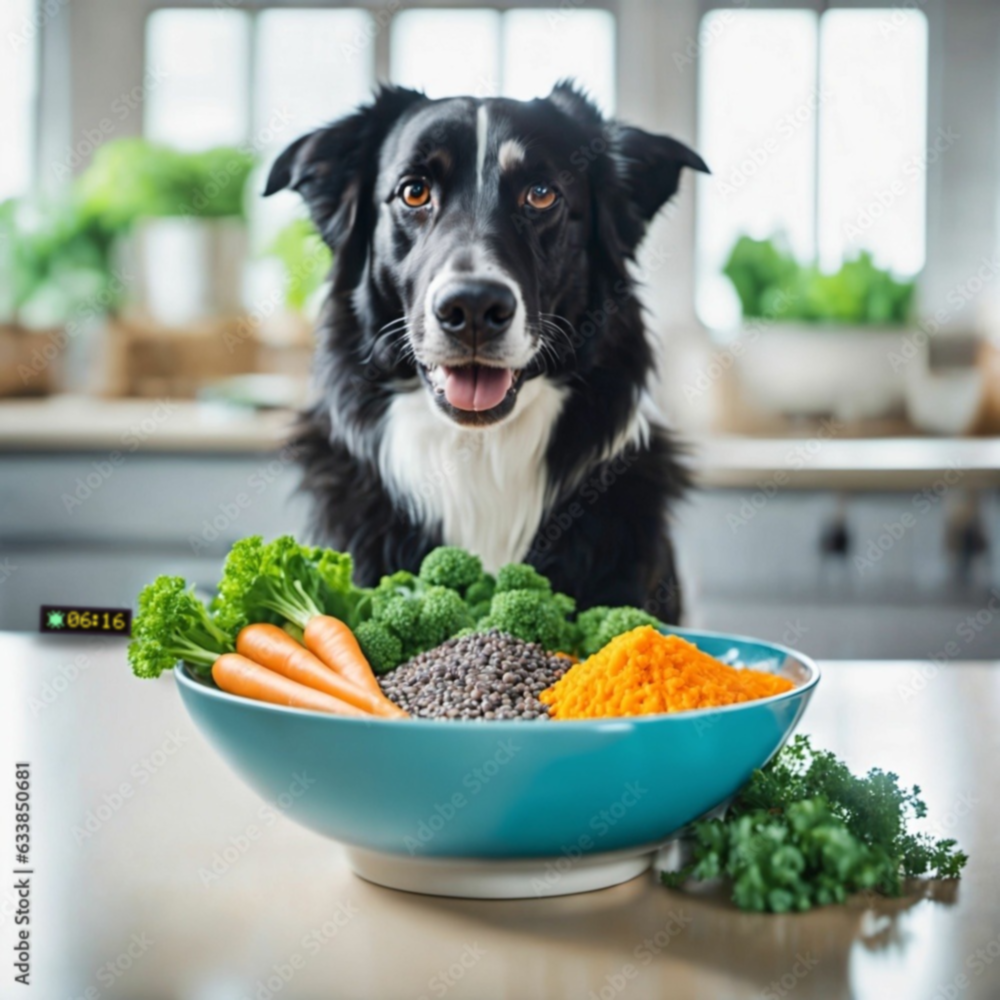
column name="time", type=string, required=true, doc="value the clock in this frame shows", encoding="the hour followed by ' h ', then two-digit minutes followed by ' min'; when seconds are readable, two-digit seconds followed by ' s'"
6 h 16 min
